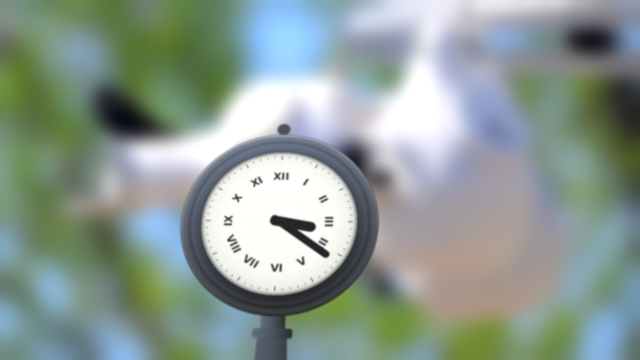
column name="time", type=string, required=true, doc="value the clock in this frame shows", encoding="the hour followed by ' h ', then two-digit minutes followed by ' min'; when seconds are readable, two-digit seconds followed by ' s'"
3 h 21 min
